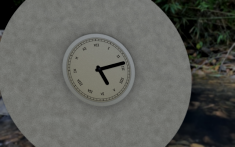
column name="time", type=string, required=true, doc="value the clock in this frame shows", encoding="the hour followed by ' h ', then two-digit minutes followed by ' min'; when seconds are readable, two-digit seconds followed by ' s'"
5 h 13 min
